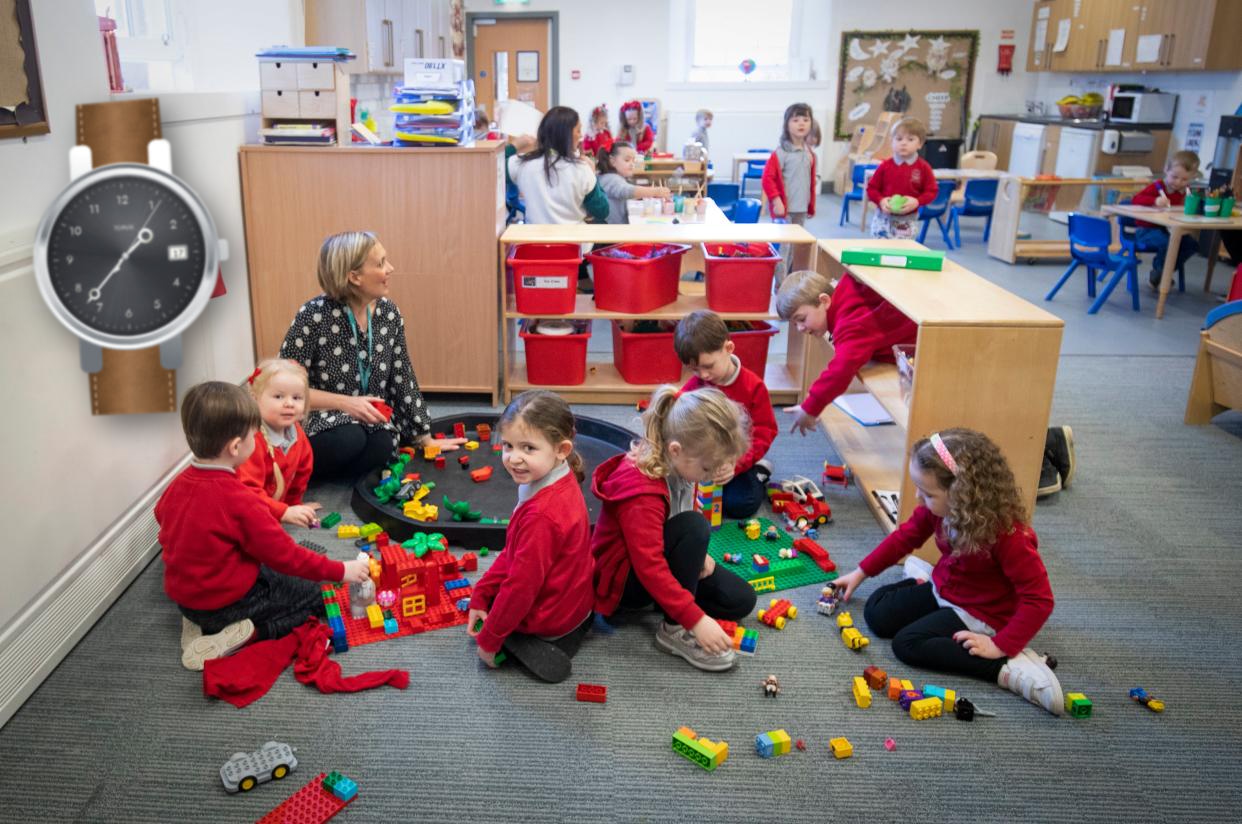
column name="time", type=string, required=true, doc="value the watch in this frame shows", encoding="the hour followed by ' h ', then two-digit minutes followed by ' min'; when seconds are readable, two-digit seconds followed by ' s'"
1 h 37 min 06 s
